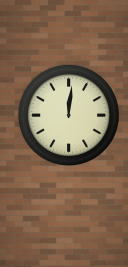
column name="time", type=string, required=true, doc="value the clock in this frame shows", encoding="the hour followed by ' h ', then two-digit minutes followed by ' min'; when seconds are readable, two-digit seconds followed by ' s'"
12 h 01 min
